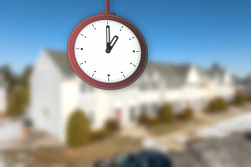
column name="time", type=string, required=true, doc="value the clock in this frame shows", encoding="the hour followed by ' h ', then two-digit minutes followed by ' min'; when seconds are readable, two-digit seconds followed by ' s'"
1 h 00 min
